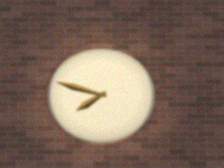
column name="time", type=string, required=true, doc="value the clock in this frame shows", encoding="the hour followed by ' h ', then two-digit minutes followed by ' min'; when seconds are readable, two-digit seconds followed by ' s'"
7 h 48 min
